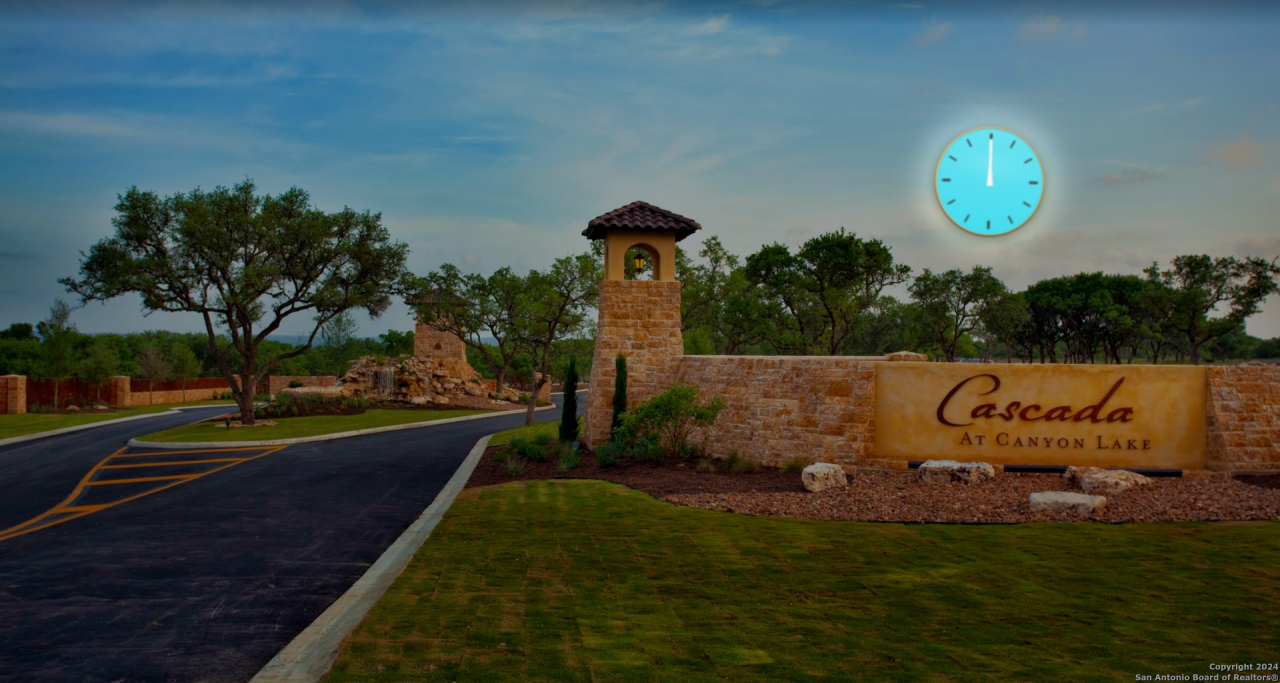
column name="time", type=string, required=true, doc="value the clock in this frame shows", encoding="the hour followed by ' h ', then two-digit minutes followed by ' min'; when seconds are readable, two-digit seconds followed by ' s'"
12 h 00 min
